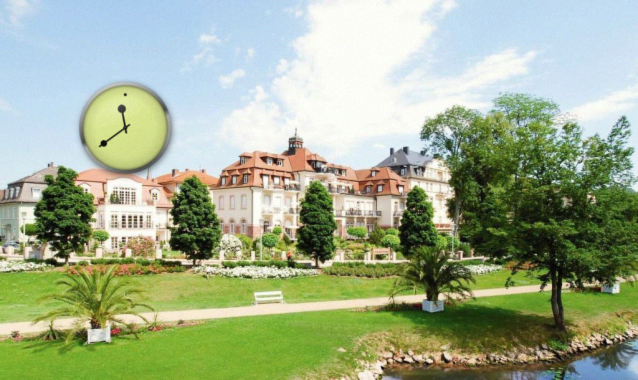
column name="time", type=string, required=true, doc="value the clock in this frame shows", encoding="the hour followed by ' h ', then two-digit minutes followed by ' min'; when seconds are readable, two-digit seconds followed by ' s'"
11 h 39 min
